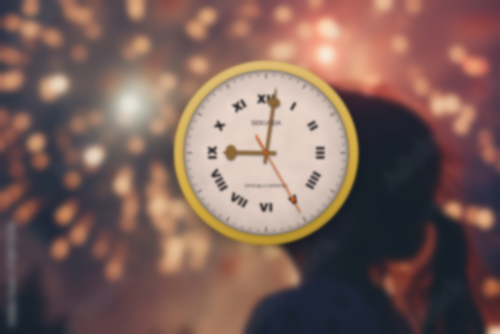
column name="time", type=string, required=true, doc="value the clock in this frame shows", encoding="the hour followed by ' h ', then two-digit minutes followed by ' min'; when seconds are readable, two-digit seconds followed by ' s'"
9 h 01 min 25 s
